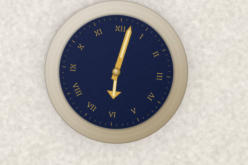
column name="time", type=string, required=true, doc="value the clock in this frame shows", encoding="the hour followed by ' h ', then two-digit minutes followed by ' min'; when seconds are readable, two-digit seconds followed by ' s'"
6 h 02 min
